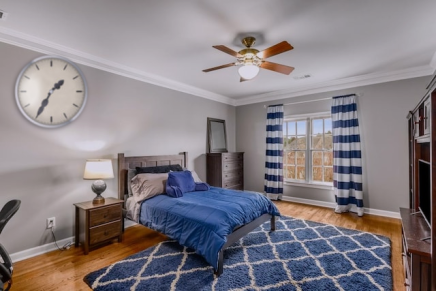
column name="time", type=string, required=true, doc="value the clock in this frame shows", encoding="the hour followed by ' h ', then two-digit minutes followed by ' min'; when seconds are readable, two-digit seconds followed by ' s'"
1 h 35 min
